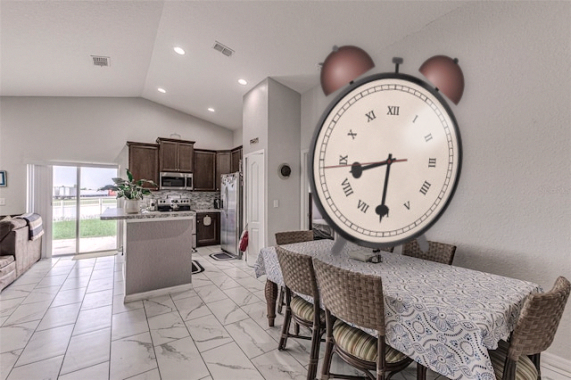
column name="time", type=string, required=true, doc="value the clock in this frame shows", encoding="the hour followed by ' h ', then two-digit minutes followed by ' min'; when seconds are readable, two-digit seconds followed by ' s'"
8 h 30 min 44 s
